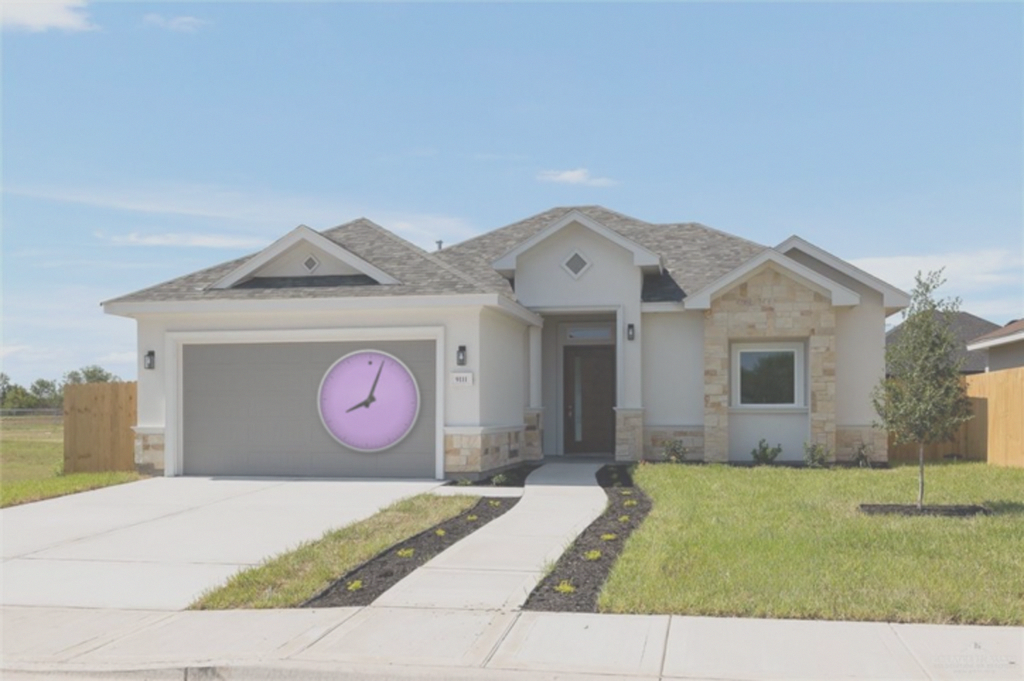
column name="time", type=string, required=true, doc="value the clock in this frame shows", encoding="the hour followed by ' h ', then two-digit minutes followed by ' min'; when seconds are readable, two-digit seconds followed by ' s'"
8 h 03 min
